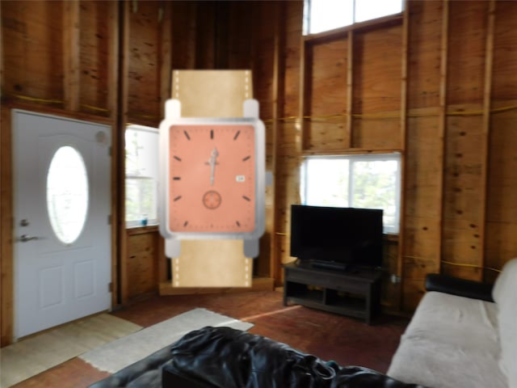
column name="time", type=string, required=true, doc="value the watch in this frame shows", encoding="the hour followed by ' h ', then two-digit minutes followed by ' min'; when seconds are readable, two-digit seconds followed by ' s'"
12 h 01 min
